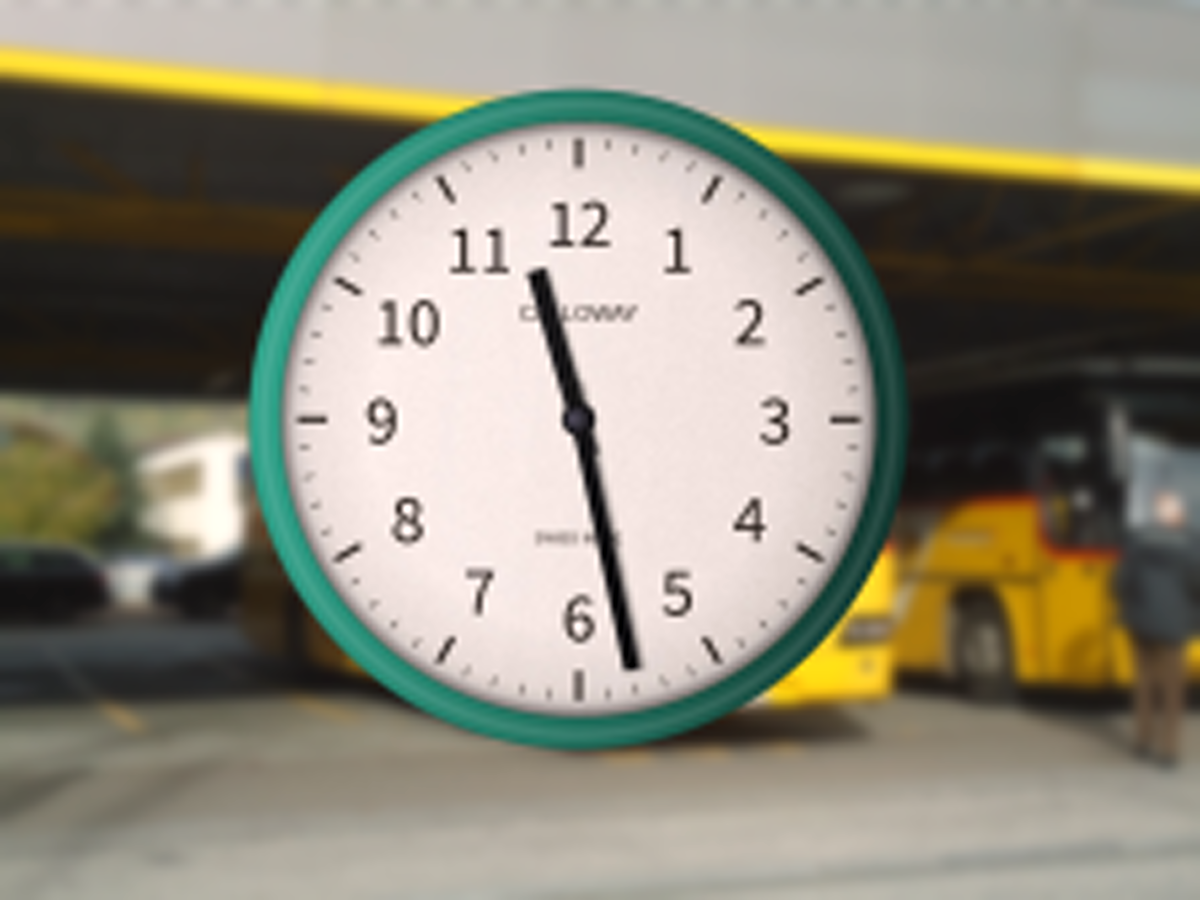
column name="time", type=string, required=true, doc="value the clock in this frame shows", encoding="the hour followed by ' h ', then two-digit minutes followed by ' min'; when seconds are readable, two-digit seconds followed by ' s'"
11 h 28 min
